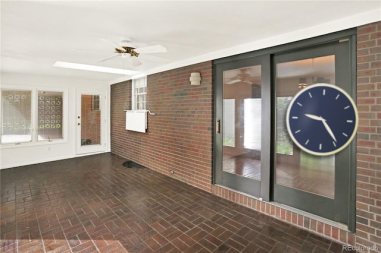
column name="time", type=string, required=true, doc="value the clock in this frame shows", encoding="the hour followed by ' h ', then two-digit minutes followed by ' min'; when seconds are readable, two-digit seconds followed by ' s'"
9 h 24 min
